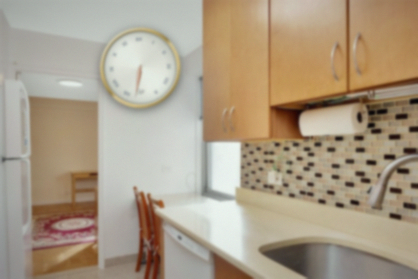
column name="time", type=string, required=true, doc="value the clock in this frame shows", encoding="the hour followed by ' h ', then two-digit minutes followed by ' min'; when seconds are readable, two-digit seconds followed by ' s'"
6 h 32 min
